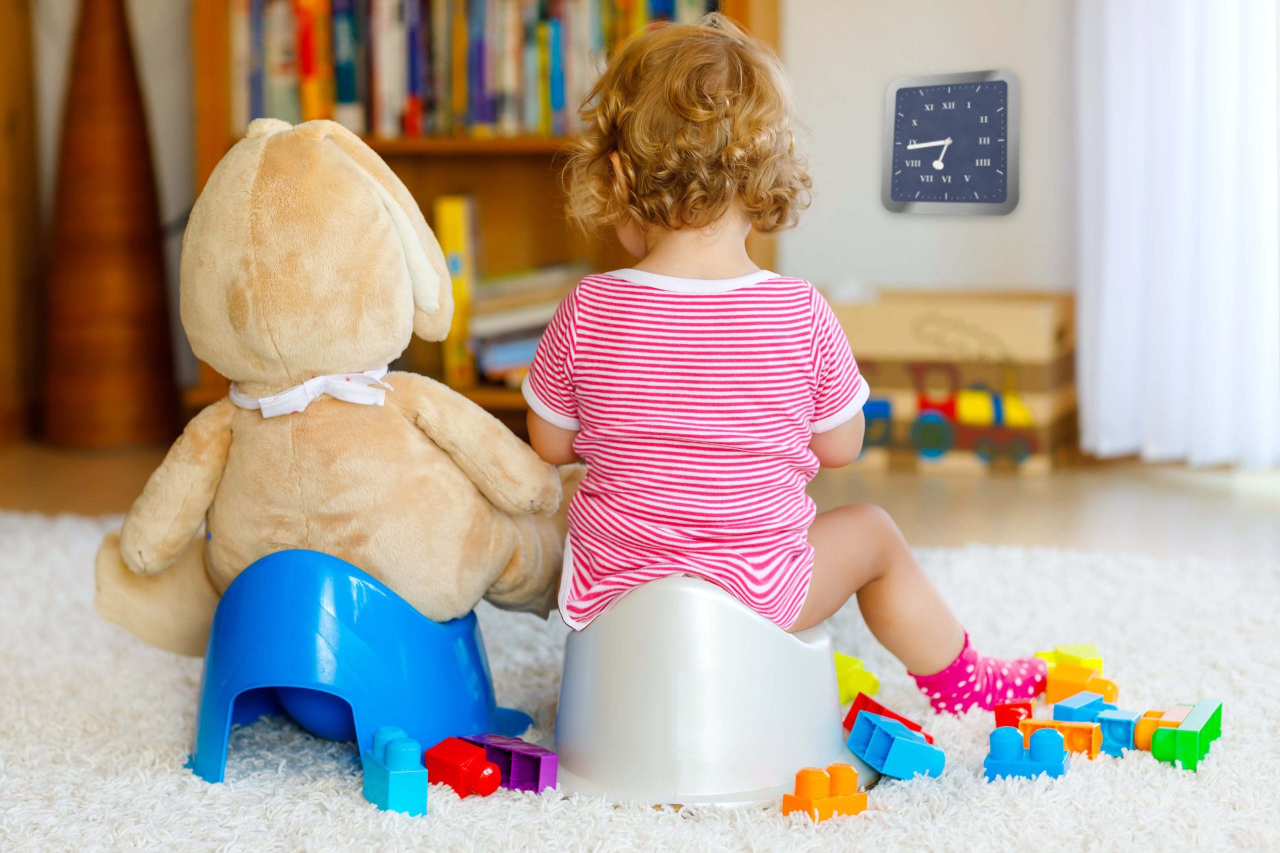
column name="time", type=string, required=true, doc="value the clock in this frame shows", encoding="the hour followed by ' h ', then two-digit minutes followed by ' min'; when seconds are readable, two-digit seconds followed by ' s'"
6 h 44 min
